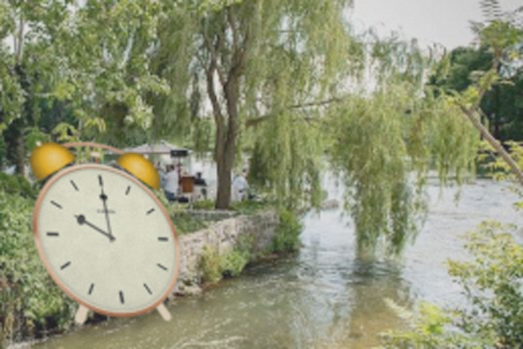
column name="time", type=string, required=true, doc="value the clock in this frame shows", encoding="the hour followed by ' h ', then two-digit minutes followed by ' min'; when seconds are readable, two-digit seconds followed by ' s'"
10 h 00 min
